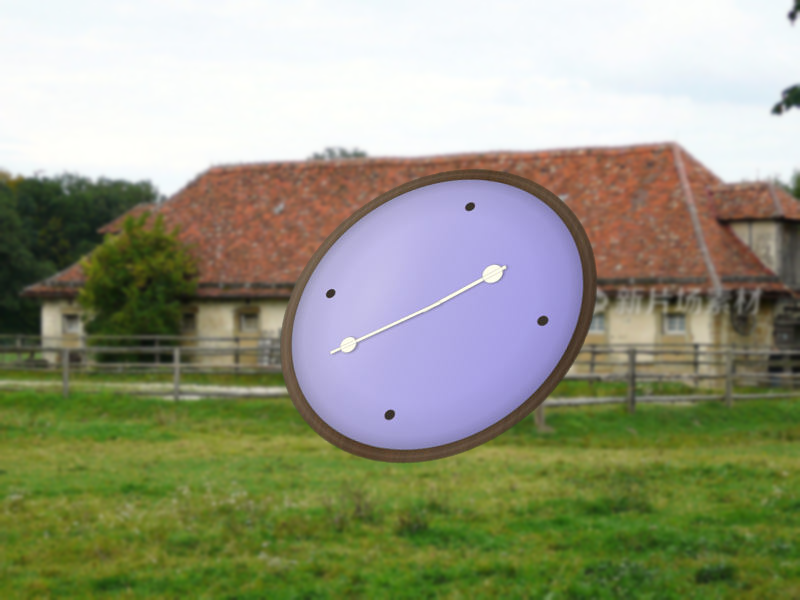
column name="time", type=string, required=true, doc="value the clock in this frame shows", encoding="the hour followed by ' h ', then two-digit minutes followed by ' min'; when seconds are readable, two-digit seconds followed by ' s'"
1 h 39 min
